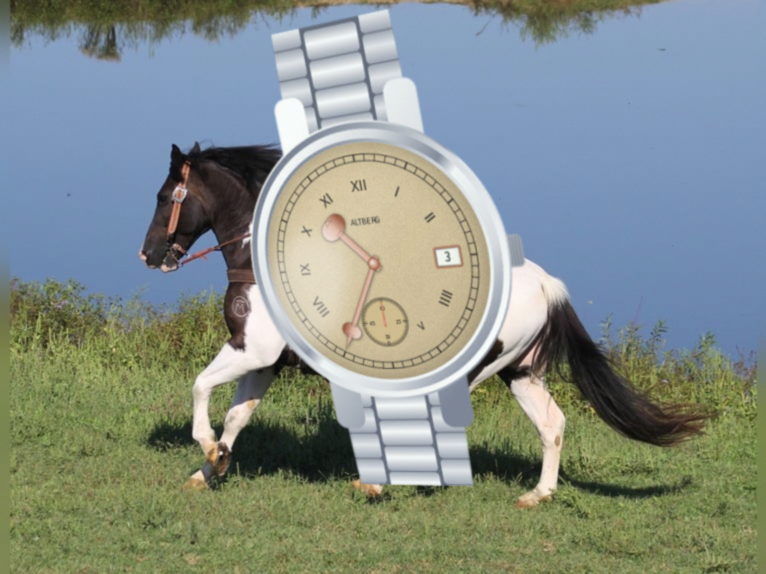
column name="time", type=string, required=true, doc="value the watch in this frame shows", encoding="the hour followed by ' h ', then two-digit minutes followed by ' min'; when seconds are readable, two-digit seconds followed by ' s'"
10 h 35 min
